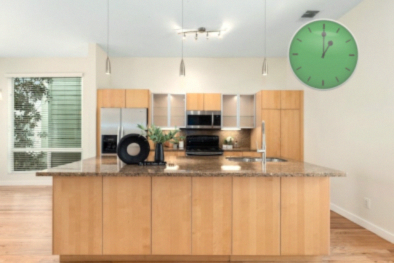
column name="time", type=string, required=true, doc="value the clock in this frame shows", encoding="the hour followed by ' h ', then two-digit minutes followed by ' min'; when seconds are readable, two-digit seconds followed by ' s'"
1 h 00 min
